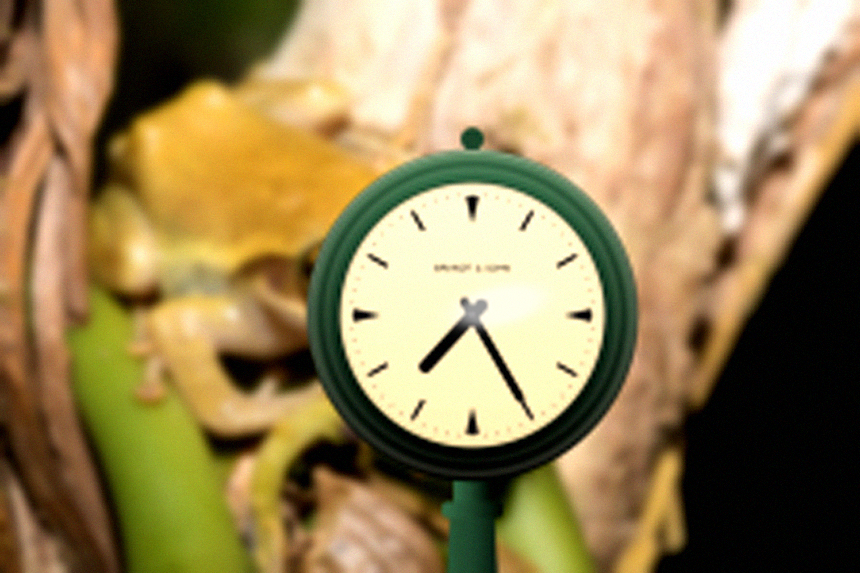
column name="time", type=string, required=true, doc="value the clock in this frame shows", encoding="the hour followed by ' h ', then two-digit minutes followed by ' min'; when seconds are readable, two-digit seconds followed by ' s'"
7 h 25 min
